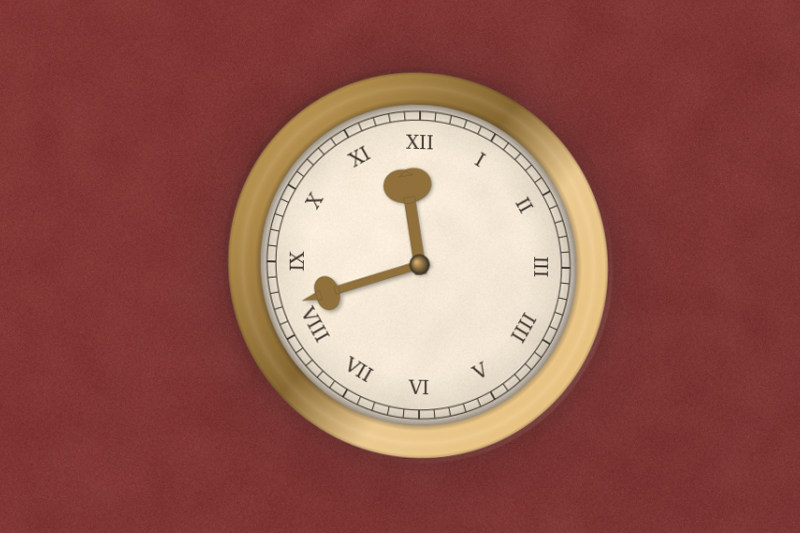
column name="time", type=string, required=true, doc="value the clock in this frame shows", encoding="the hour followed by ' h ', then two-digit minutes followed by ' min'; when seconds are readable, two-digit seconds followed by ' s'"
11 h 42 min
